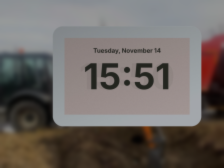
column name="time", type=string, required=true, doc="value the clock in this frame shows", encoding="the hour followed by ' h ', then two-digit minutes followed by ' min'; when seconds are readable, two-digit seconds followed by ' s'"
15 h 51 min
